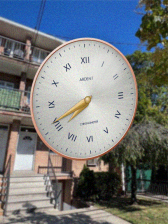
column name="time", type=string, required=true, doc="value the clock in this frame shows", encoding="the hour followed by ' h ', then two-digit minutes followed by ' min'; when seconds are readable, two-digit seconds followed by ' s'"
7 h 41 min
